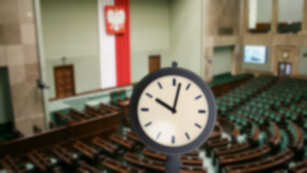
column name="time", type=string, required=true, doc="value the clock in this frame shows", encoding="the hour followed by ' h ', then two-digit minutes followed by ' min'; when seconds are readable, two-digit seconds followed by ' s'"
10 h 02 min
